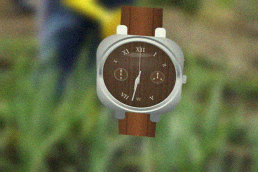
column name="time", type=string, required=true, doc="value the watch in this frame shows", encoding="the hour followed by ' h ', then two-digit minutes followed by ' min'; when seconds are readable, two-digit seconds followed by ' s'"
6 h 32 min
